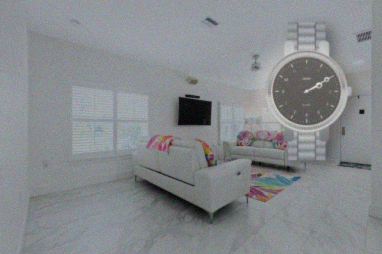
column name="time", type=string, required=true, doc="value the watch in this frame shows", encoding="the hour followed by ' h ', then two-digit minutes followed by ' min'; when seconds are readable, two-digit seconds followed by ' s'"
2 h 10 min
